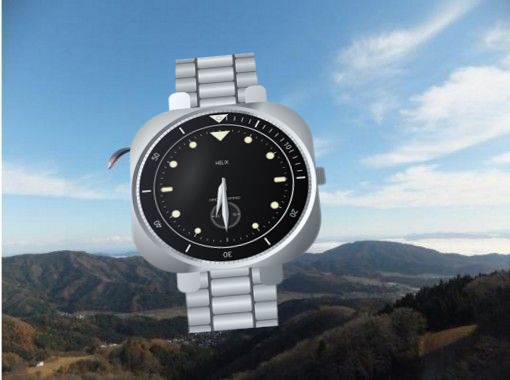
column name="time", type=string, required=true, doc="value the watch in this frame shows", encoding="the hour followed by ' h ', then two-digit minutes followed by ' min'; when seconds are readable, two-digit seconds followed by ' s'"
6 h 30 min
